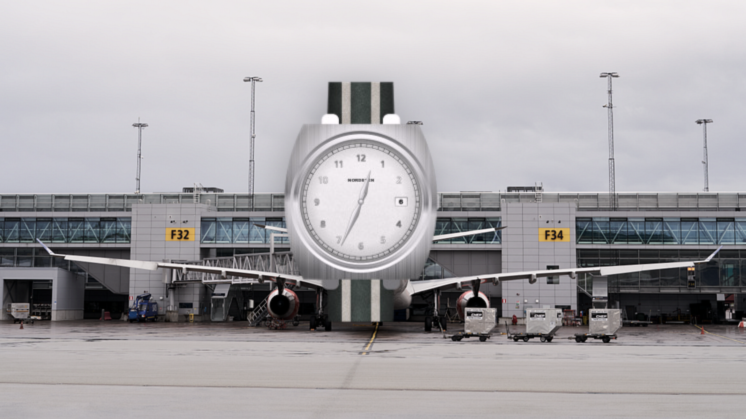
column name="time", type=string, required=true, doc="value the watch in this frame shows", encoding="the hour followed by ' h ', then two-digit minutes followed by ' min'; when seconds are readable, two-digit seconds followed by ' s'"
12 h 34 min
